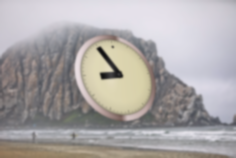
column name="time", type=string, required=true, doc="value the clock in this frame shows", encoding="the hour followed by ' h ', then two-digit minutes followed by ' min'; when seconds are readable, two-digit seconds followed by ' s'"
8 h 55 min
